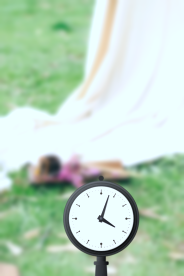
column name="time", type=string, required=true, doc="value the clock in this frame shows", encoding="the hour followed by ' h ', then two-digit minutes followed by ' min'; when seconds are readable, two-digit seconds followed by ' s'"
4 h 03 min
